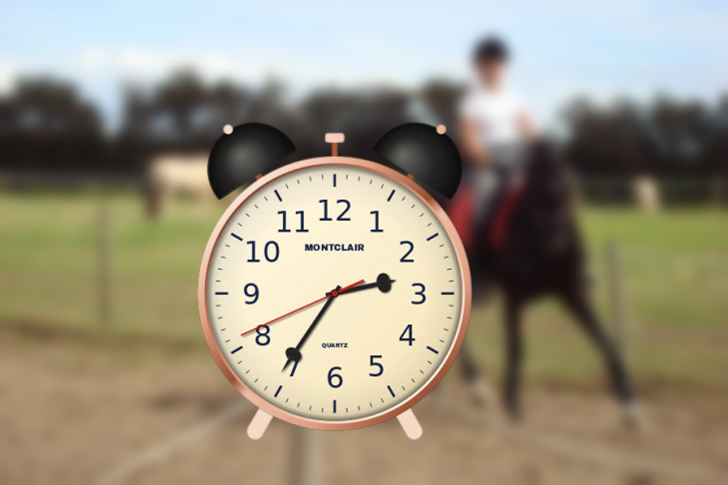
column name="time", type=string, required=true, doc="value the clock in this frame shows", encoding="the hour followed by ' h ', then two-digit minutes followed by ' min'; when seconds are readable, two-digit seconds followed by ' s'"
2 h 35 min 41 s
